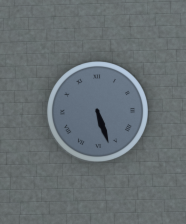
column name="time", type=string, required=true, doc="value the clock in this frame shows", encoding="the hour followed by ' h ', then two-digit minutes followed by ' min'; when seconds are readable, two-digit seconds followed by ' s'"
5 h 27 min
